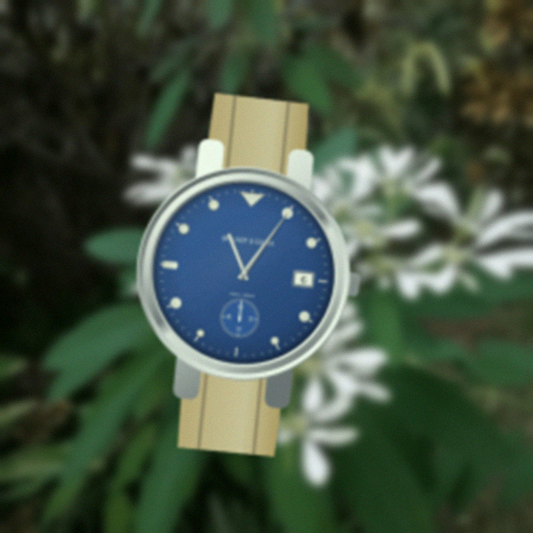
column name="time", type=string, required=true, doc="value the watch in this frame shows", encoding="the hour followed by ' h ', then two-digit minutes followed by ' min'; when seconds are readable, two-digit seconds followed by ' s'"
11 h 05 min
